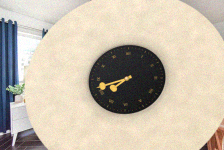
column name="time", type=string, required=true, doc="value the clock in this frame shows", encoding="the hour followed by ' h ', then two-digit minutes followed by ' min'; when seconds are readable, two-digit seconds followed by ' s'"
7 h 42 min
